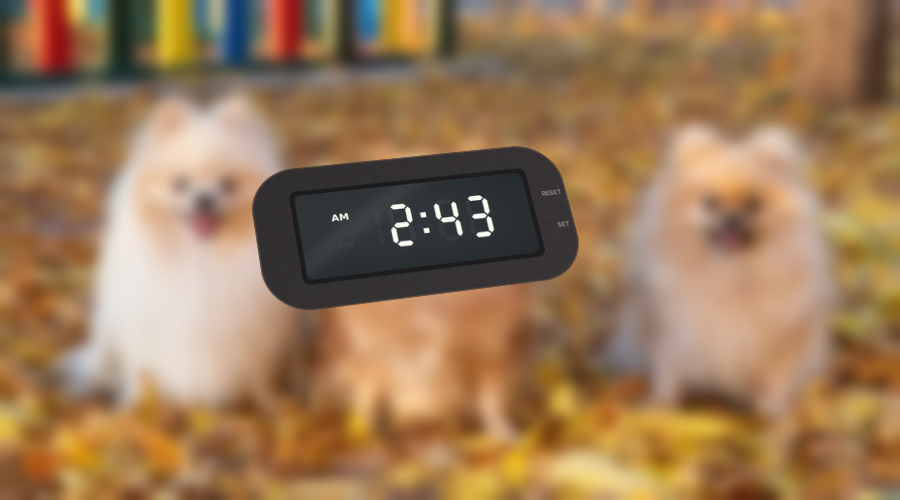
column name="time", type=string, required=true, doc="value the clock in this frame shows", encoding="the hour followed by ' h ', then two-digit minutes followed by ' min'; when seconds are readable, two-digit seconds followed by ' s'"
2 h 43 min
